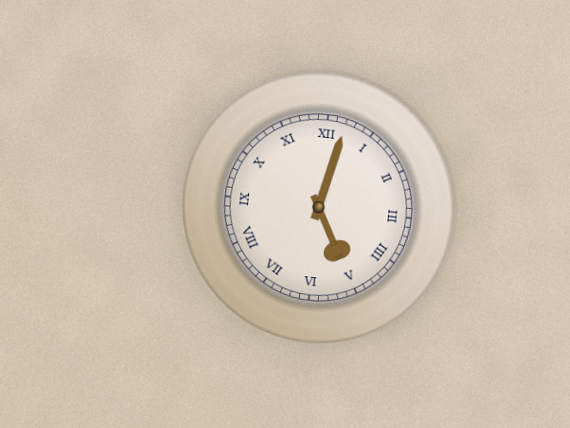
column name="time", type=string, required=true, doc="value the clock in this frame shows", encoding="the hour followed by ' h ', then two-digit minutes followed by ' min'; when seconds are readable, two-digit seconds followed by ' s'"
5 h 02 min
